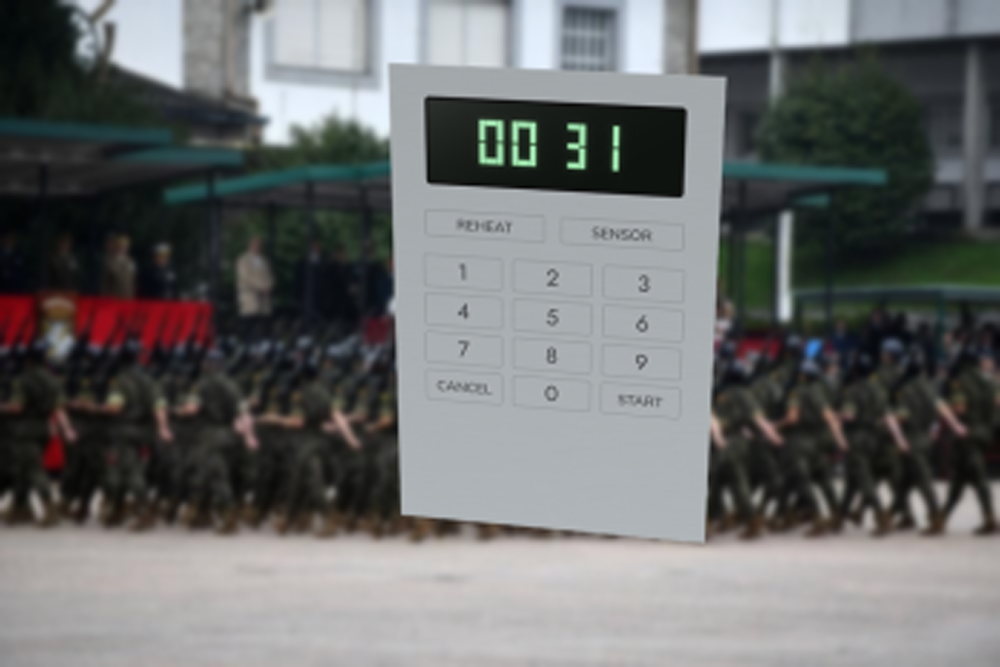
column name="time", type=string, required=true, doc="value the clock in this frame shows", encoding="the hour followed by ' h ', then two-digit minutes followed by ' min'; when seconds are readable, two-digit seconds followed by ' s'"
0 h 31 min
